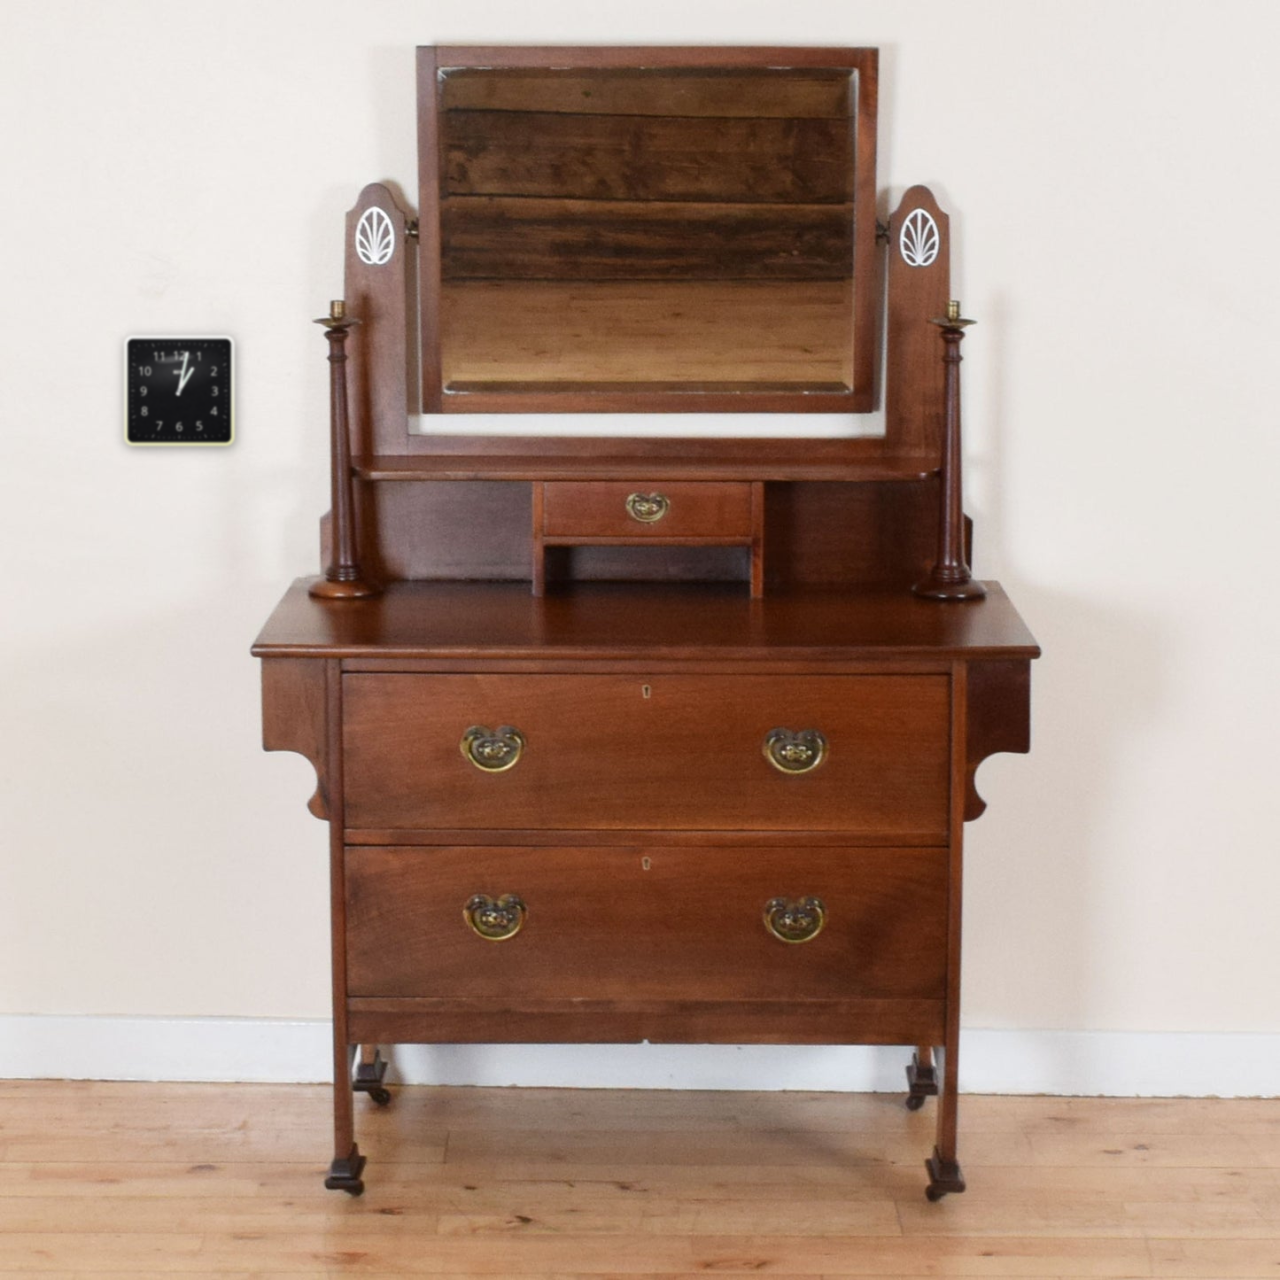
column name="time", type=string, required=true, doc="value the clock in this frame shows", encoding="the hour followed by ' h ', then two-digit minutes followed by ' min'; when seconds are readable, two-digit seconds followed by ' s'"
1 h 02 min
